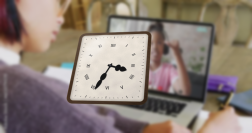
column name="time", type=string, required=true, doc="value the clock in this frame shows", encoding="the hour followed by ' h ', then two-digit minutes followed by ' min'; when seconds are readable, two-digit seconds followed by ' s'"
3 h 34 min
